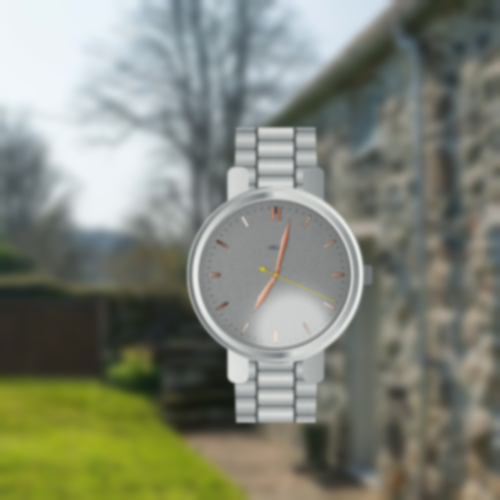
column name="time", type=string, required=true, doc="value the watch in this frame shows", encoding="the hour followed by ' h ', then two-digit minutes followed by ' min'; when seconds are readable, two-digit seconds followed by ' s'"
7 h 02 min 19 s
